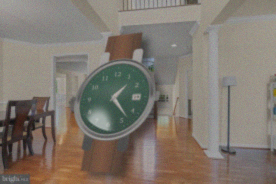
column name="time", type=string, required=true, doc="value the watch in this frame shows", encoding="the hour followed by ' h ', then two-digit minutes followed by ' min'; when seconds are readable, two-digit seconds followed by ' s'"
1 h 23 min
